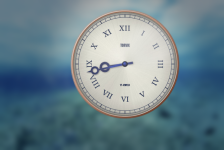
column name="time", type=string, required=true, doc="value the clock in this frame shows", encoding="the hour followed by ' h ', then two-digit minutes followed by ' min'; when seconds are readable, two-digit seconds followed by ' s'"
8 h 43 min
